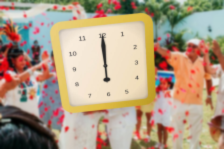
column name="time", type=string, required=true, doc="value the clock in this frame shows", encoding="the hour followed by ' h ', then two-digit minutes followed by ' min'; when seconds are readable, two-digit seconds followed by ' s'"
6 h 00 min
